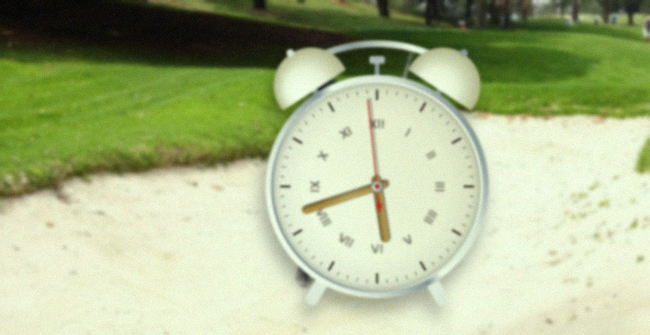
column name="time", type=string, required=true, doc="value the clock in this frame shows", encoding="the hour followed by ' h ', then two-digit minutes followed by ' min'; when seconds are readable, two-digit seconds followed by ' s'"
5 h 41 min 59 s
